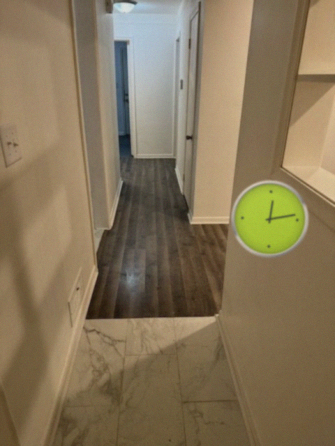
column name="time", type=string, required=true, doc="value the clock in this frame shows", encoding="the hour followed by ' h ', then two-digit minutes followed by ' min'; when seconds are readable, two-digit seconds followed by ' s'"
12 h 13 min
